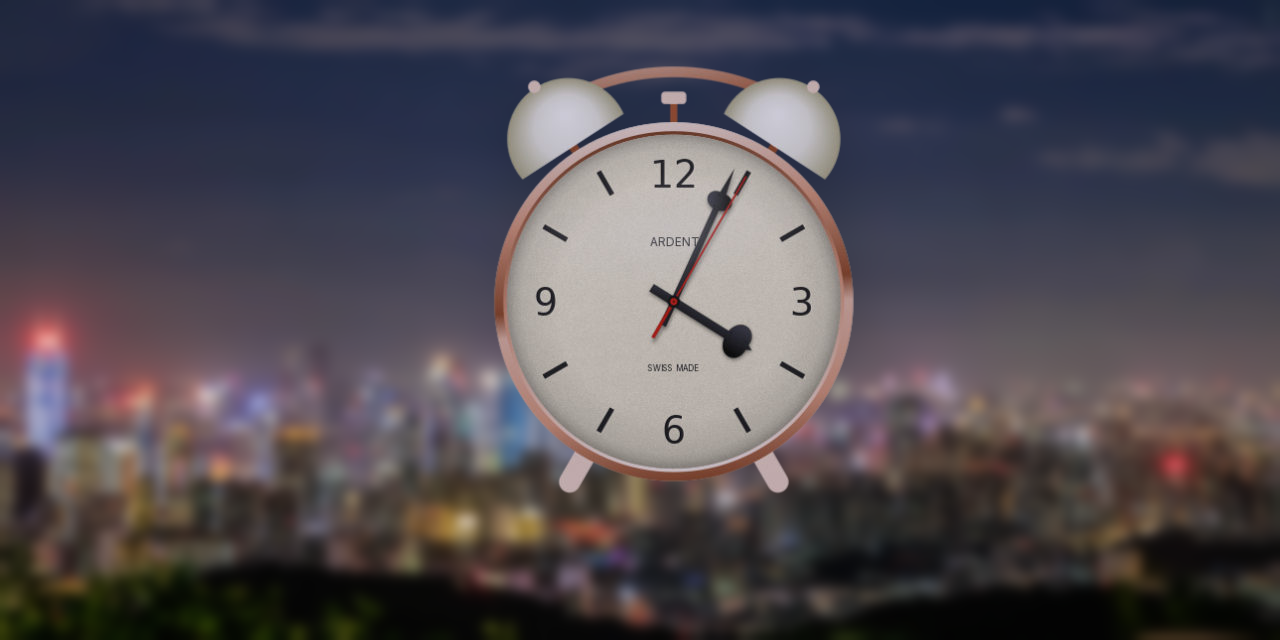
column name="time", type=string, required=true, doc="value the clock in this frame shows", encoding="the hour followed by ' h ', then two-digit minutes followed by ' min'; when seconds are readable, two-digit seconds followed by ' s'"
4 h 04 min 05 s
